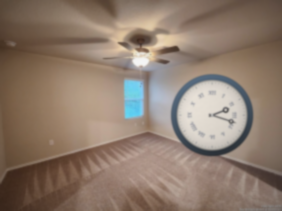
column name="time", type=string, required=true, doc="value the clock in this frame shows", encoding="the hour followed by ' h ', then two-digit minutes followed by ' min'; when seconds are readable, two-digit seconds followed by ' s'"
2 h 18 min
